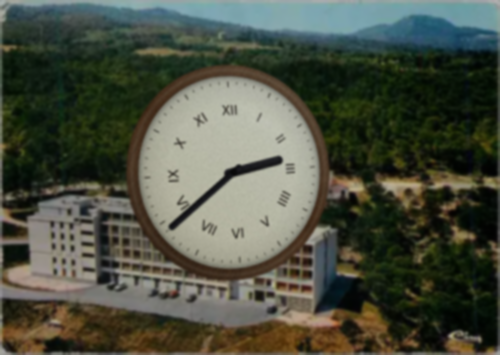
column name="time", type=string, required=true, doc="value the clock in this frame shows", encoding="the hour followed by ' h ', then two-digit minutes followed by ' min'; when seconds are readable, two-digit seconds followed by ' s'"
2 h 39 min
